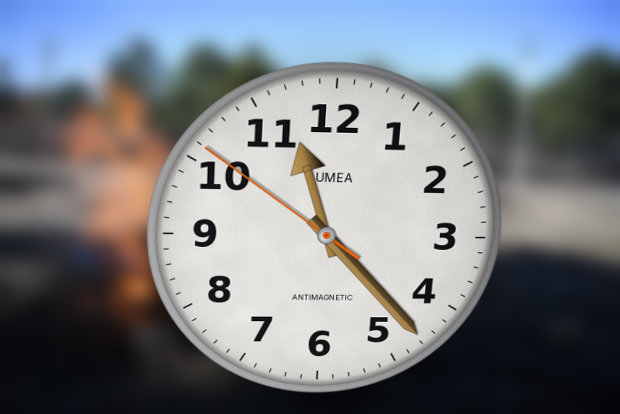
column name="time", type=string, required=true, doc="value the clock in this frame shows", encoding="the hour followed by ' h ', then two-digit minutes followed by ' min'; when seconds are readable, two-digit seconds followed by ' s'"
11 h 22 min 51 s
